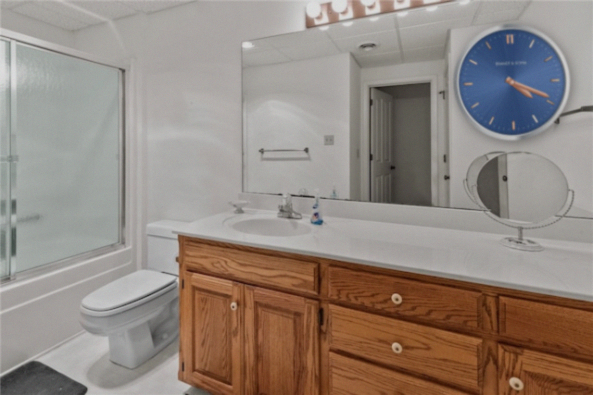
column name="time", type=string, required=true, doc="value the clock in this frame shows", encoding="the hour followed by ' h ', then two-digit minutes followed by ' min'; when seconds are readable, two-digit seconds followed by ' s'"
4 h 19 min
